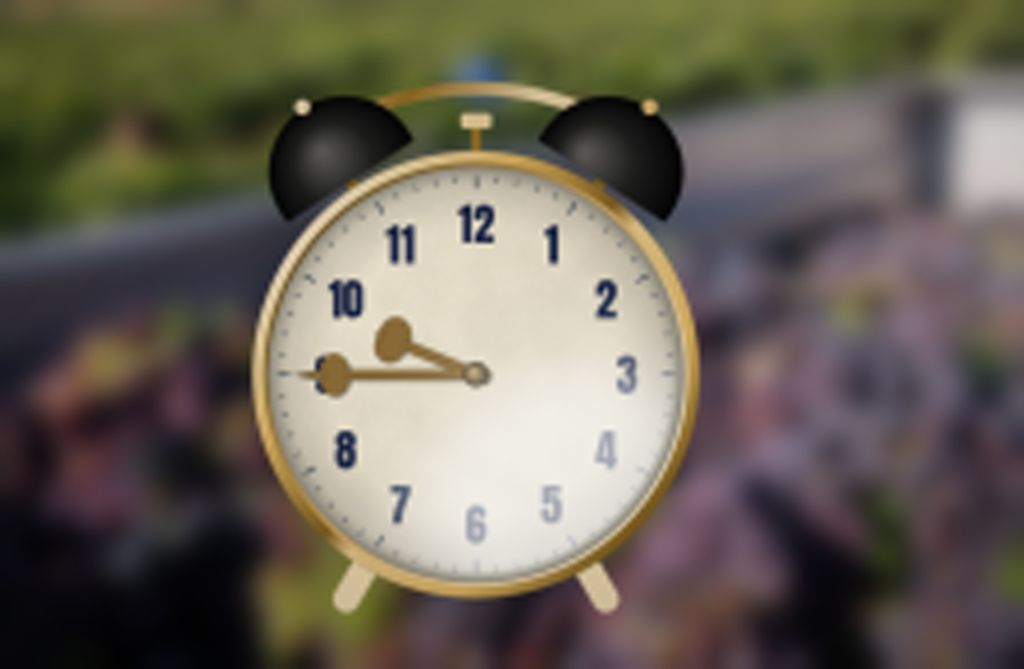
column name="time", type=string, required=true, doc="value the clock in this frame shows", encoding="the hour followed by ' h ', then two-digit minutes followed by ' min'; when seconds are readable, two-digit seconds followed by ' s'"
9 h 45 min
